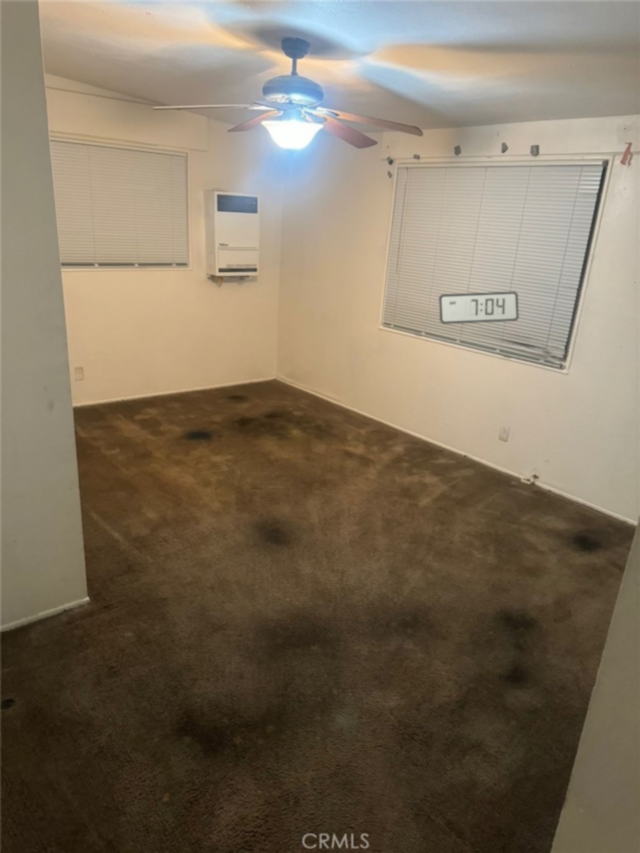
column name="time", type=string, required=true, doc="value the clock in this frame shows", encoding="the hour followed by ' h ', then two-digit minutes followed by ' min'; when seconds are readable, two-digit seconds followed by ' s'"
7 h 04 min
